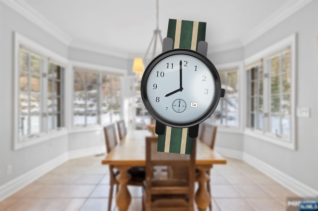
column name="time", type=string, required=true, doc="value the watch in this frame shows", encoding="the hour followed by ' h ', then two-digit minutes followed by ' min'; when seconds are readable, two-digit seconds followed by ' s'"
7 h 59 min
